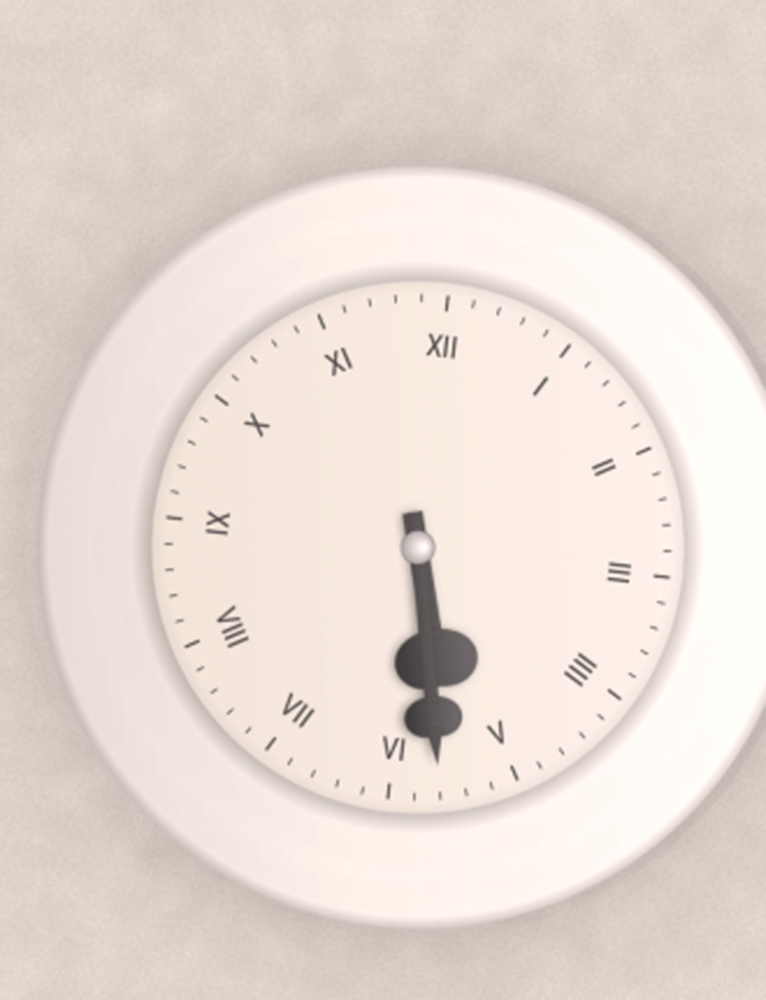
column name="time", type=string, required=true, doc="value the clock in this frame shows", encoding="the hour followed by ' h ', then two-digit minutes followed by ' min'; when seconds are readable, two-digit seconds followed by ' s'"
5 h 28 min
